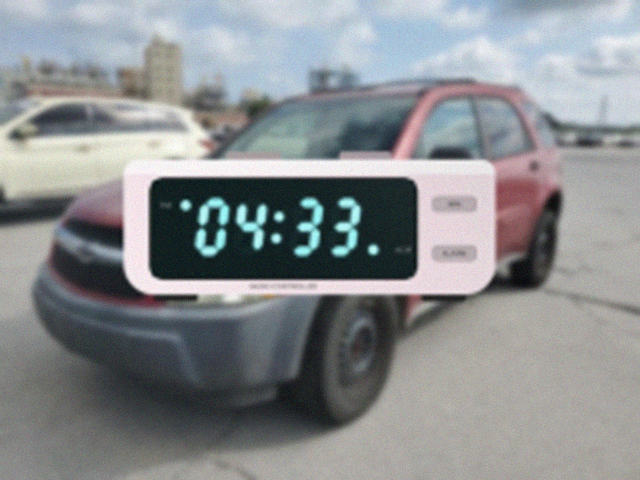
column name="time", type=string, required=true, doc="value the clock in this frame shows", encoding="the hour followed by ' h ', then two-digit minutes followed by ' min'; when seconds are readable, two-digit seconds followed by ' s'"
4 h 33 min
